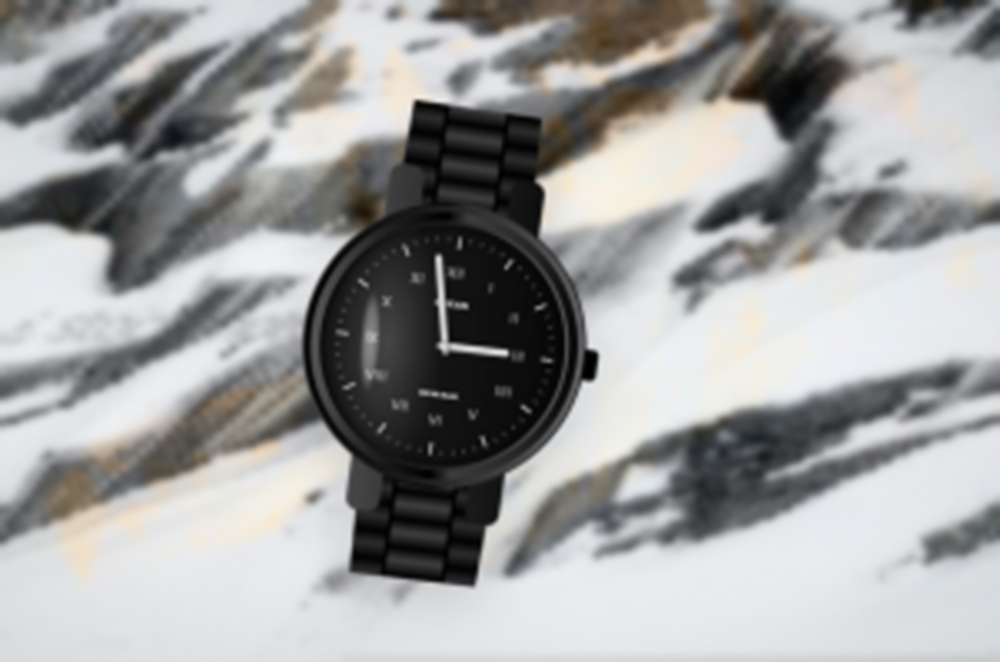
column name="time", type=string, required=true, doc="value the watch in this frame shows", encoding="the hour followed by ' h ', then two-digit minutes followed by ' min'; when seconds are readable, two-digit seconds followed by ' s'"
2 h 58 min
